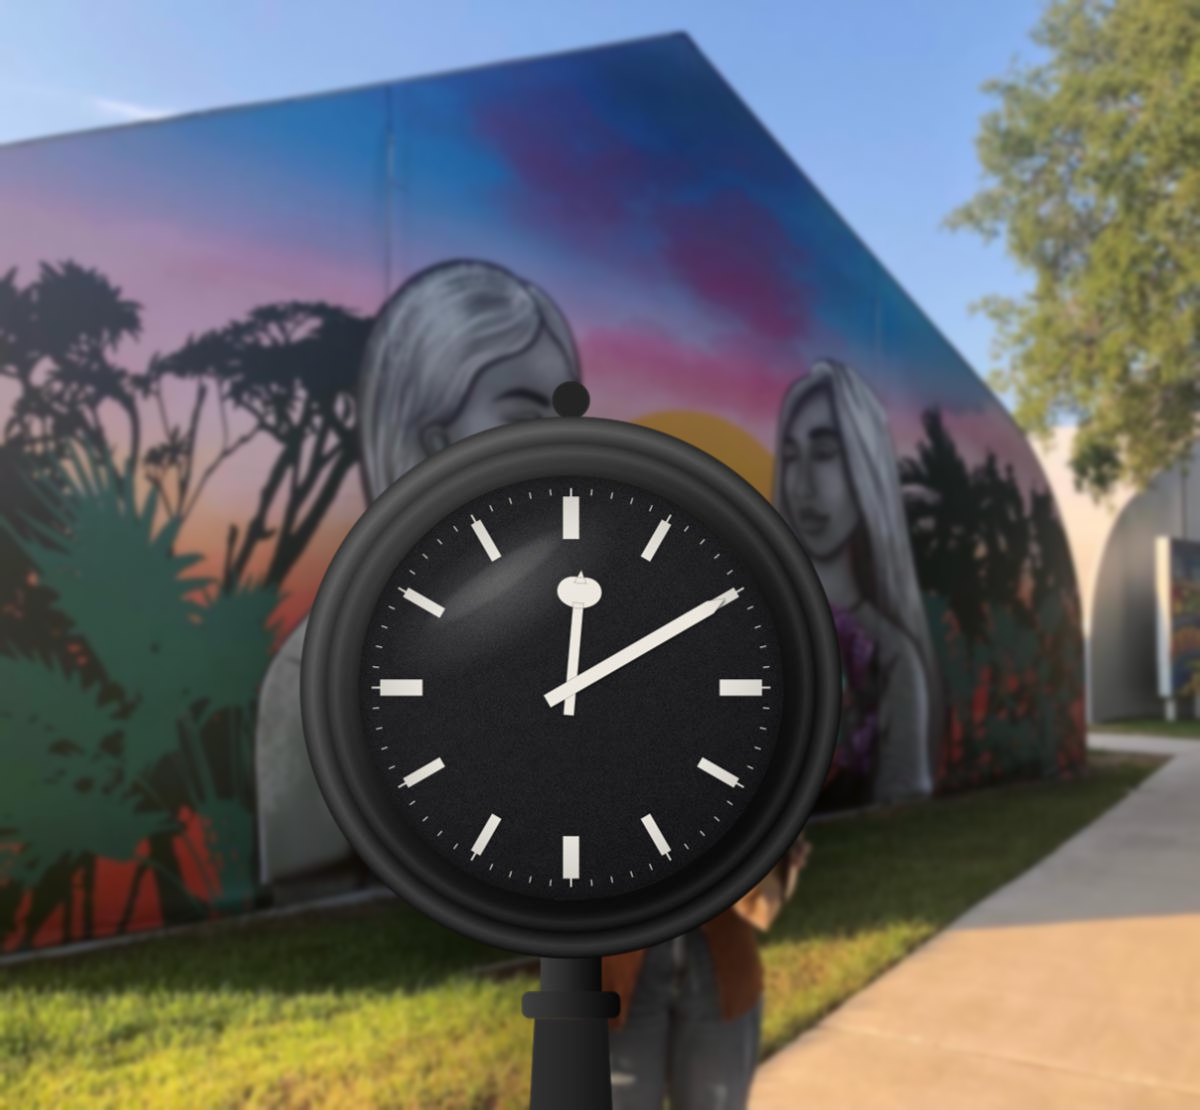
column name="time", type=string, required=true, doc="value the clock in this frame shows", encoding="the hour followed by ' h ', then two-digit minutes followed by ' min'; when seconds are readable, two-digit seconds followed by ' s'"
12 h 10 min
